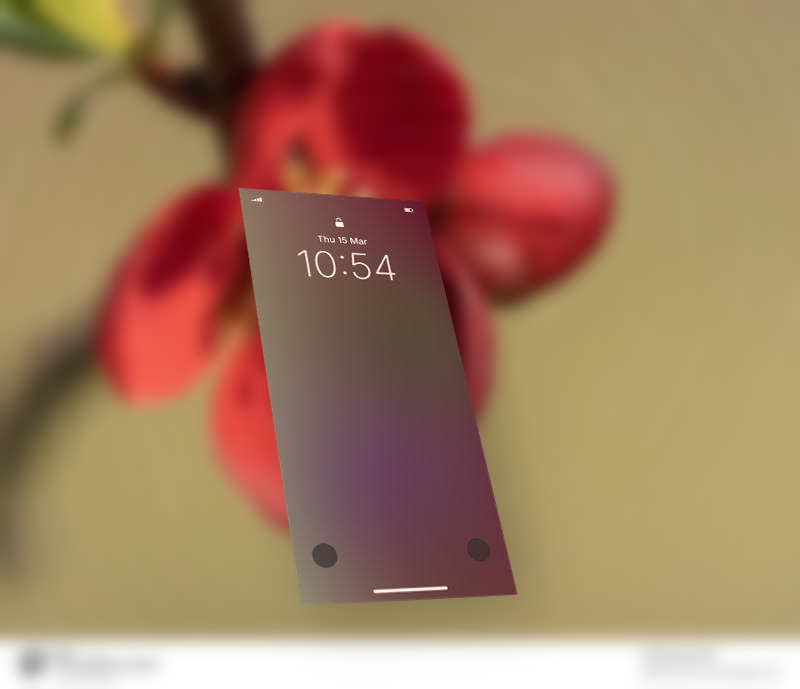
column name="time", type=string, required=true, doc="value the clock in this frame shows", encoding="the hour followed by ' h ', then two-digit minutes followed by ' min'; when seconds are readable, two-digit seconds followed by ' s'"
10 h 54 min
